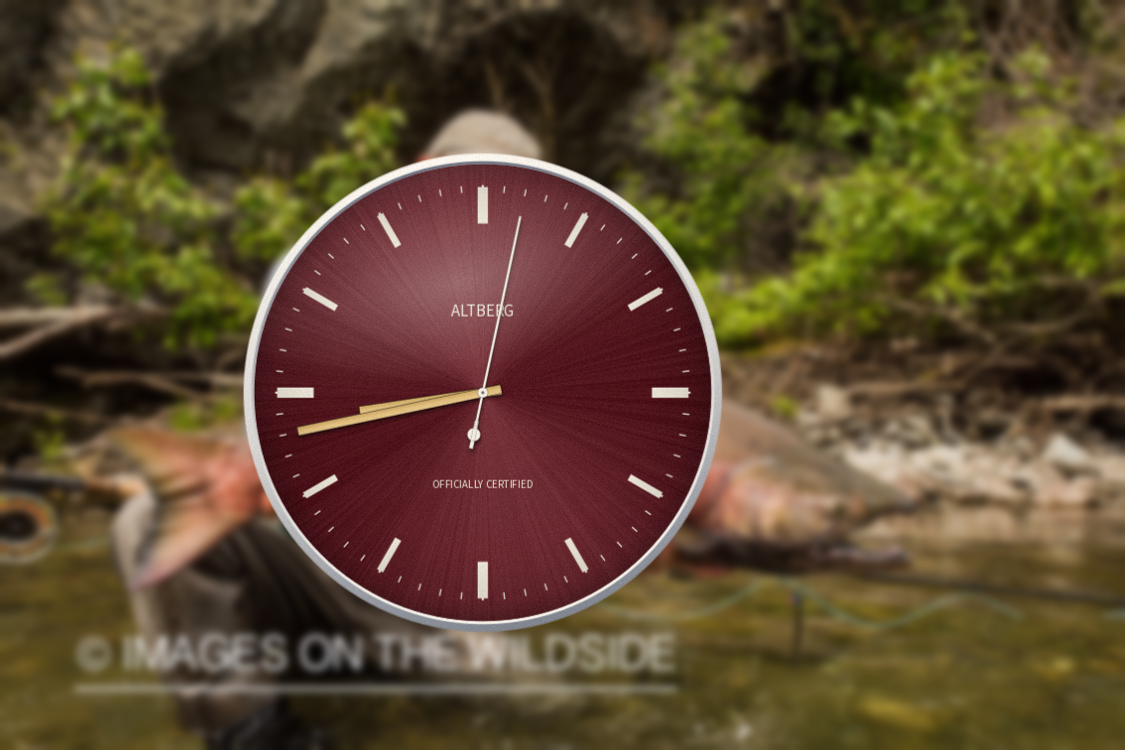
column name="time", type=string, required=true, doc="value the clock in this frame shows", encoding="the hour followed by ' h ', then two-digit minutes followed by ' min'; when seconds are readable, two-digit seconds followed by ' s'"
8 h 43 min 02 s
